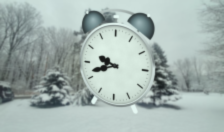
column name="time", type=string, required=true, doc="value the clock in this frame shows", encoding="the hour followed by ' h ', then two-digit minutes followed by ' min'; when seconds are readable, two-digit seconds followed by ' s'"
9 h 42 min
